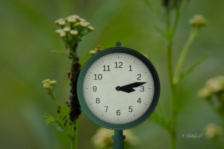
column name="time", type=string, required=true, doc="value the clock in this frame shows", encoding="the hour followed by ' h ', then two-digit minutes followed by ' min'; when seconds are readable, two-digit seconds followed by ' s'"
3 h 13 min
